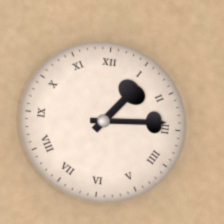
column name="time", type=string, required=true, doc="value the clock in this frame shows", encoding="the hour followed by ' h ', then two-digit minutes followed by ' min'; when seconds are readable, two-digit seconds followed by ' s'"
1 h 14 min
